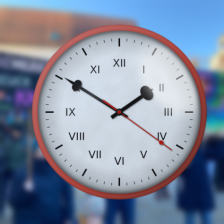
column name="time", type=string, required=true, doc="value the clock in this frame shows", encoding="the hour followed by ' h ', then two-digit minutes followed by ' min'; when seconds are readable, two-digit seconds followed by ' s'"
1 h 50 min 21 s
